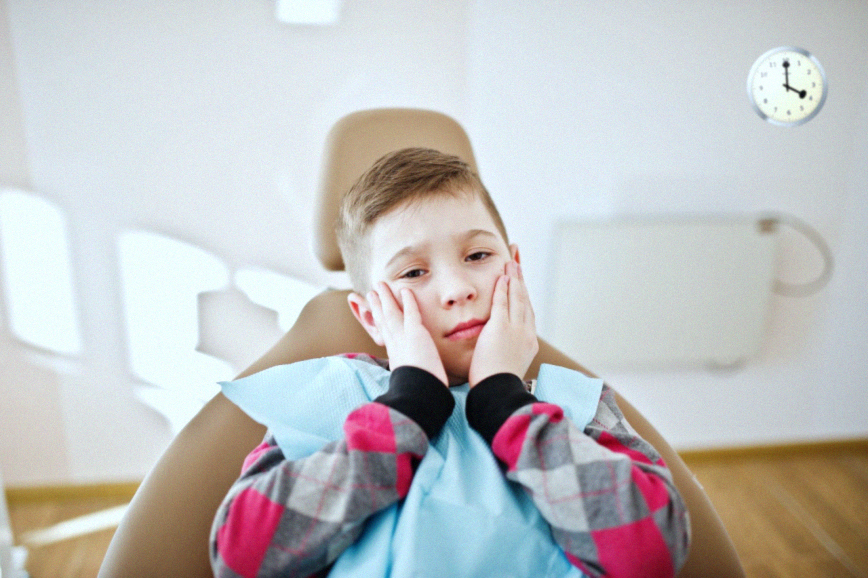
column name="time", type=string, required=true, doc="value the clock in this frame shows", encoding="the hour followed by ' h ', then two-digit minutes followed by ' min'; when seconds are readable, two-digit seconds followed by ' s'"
4 h 00 min
